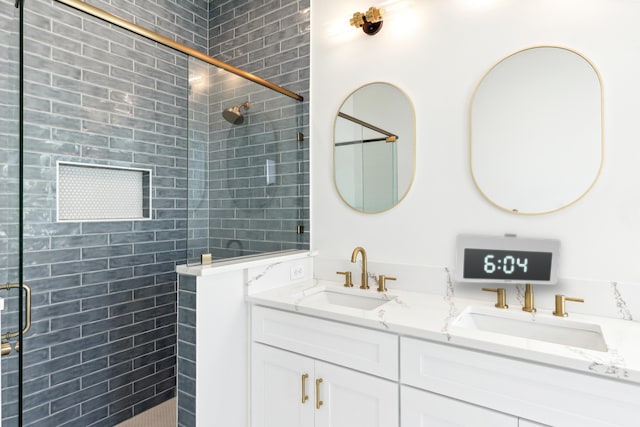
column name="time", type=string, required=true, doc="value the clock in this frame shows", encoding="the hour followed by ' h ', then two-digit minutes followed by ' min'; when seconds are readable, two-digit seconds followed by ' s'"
6 h 04 min
